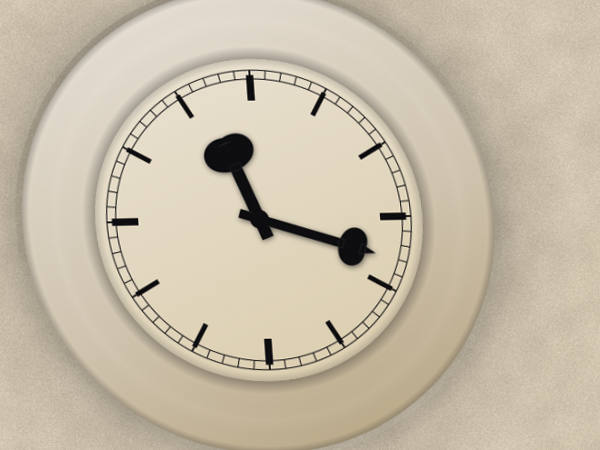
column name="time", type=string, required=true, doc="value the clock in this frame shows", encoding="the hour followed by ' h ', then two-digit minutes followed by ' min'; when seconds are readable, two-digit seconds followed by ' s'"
11 h 18 min
